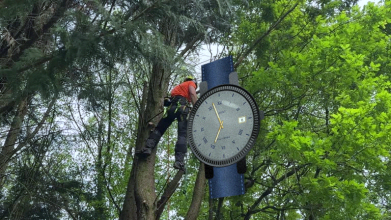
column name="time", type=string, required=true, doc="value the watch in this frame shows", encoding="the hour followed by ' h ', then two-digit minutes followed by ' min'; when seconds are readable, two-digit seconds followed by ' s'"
6 h 57 min
